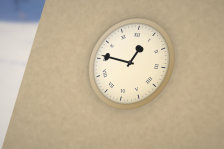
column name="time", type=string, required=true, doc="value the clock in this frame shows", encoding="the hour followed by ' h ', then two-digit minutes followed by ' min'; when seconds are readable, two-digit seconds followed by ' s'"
12 h 46 min
